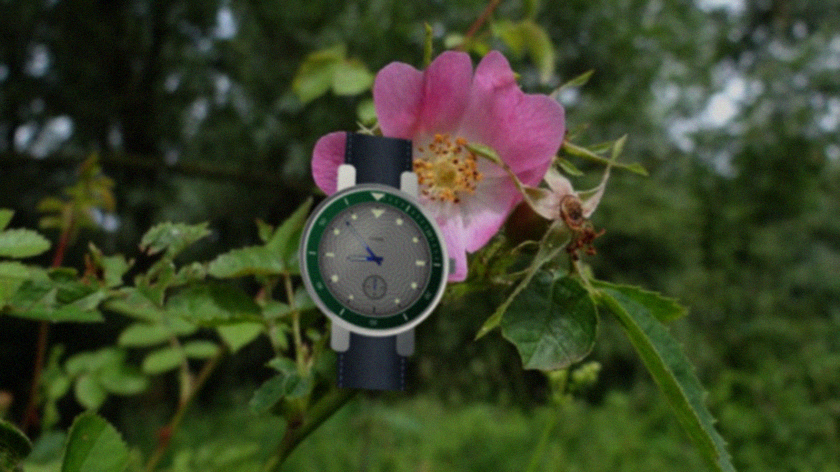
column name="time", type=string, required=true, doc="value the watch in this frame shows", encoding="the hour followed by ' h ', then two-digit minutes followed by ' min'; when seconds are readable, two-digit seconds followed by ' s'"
8 h 53 min
